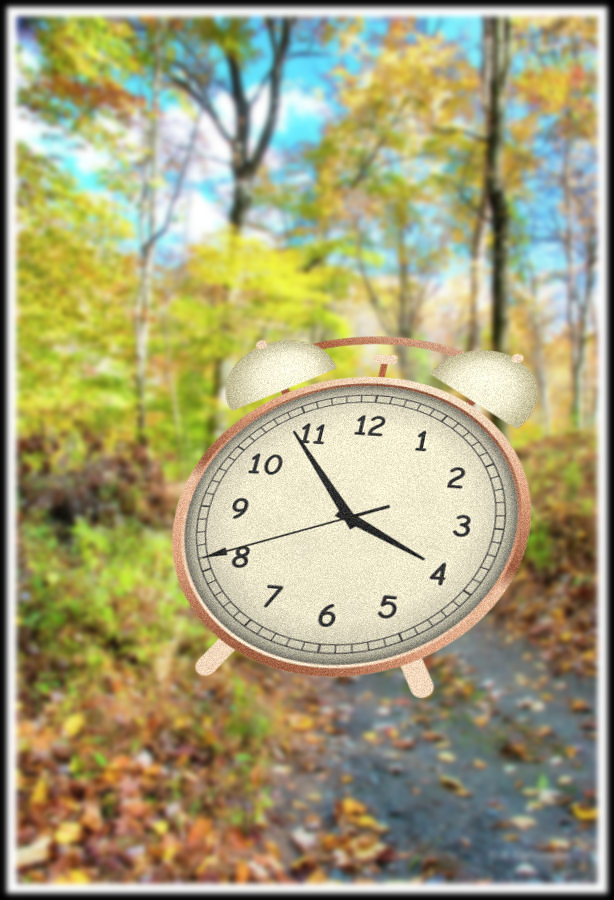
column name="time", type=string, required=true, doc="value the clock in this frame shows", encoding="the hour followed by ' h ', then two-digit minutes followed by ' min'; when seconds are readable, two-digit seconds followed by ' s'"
3 h 53 min 41 s
